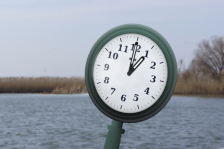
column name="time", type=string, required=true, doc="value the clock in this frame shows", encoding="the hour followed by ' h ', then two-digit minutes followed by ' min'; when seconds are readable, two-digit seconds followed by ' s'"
1 h 00 min
